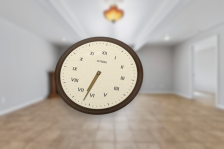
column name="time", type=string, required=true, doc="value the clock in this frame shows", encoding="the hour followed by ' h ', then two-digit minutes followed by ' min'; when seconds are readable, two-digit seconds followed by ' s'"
6 h 32 min
